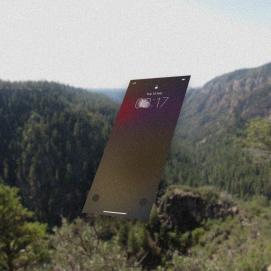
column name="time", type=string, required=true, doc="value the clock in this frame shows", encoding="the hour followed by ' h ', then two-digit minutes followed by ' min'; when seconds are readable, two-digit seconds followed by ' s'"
3 h 17 min
